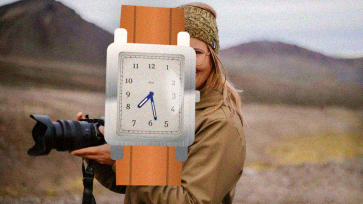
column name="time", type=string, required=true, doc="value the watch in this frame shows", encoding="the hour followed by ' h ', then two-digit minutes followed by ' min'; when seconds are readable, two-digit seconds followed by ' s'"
7 h 28 min
